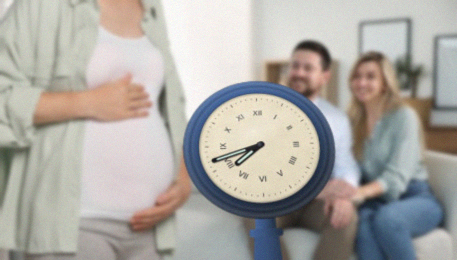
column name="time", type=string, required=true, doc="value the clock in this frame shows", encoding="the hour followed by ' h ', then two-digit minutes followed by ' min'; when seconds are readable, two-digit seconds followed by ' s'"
7 h 42 min
